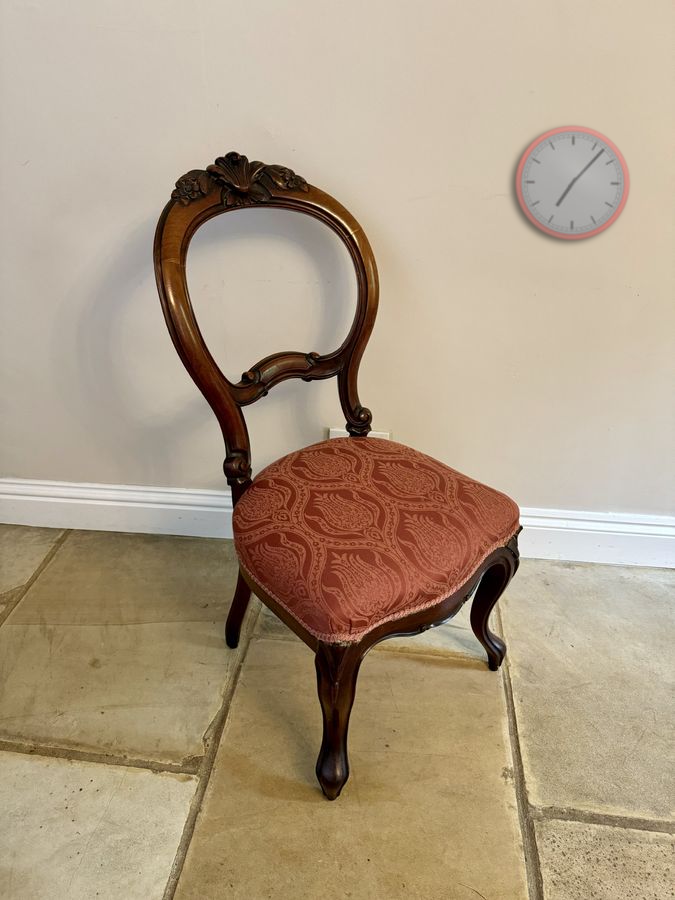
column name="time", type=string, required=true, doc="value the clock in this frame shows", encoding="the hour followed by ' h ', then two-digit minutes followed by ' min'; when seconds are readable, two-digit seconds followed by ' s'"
7 h 07 min
